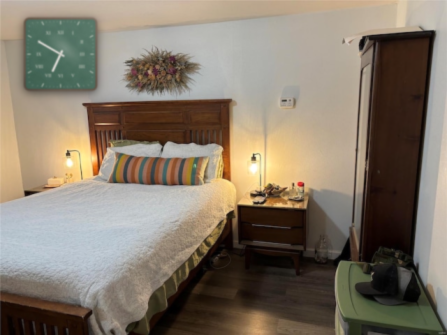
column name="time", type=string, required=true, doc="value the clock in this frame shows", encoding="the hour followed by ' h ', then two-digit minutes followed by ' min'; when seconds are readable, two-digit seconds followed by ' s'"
6 h 50 min
